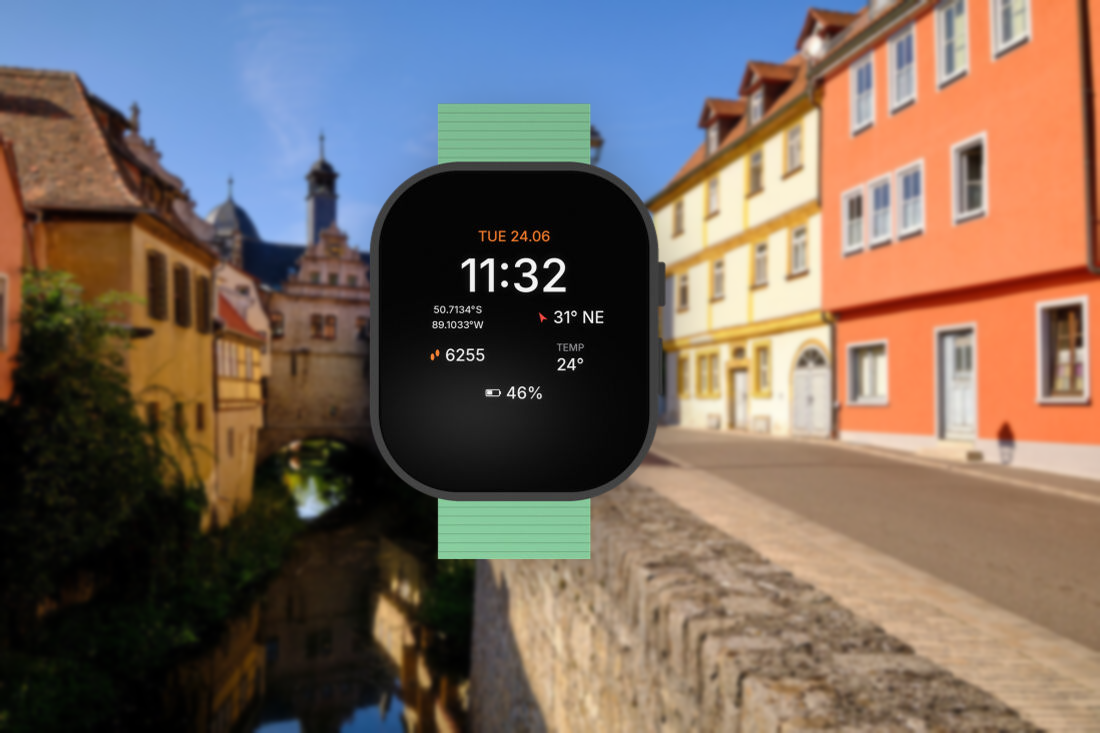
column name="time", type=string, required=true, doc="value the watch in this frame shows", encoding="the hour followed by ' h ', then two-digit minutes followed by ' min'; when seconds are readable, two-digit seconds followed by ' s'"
11 h 32 min
